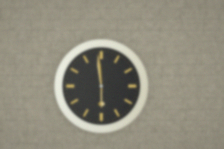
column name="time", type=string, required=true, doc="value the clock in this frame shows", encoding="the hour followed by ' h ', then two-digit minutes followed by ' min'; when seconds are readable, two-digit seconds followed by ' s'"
5 h 59 min
